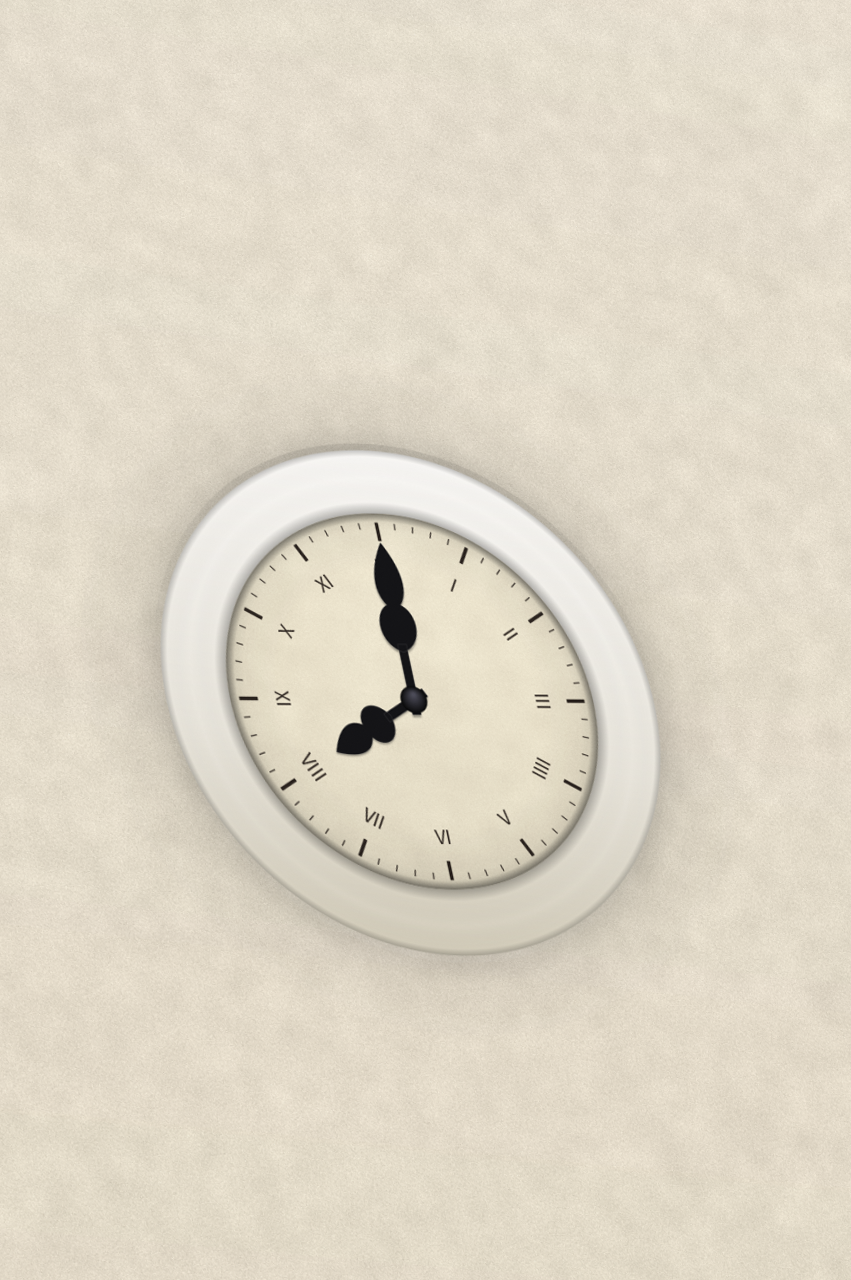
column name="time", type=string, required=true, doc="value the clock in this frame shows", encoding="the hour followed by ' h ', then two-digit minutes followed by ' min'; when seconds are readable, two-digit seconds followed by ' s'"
8 h 00 min
